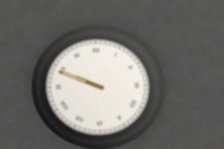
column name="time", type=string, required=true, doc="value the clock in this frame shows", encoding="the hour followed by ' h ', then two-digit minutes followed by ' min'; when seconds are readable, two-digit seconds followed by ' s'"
9 h 49 min
